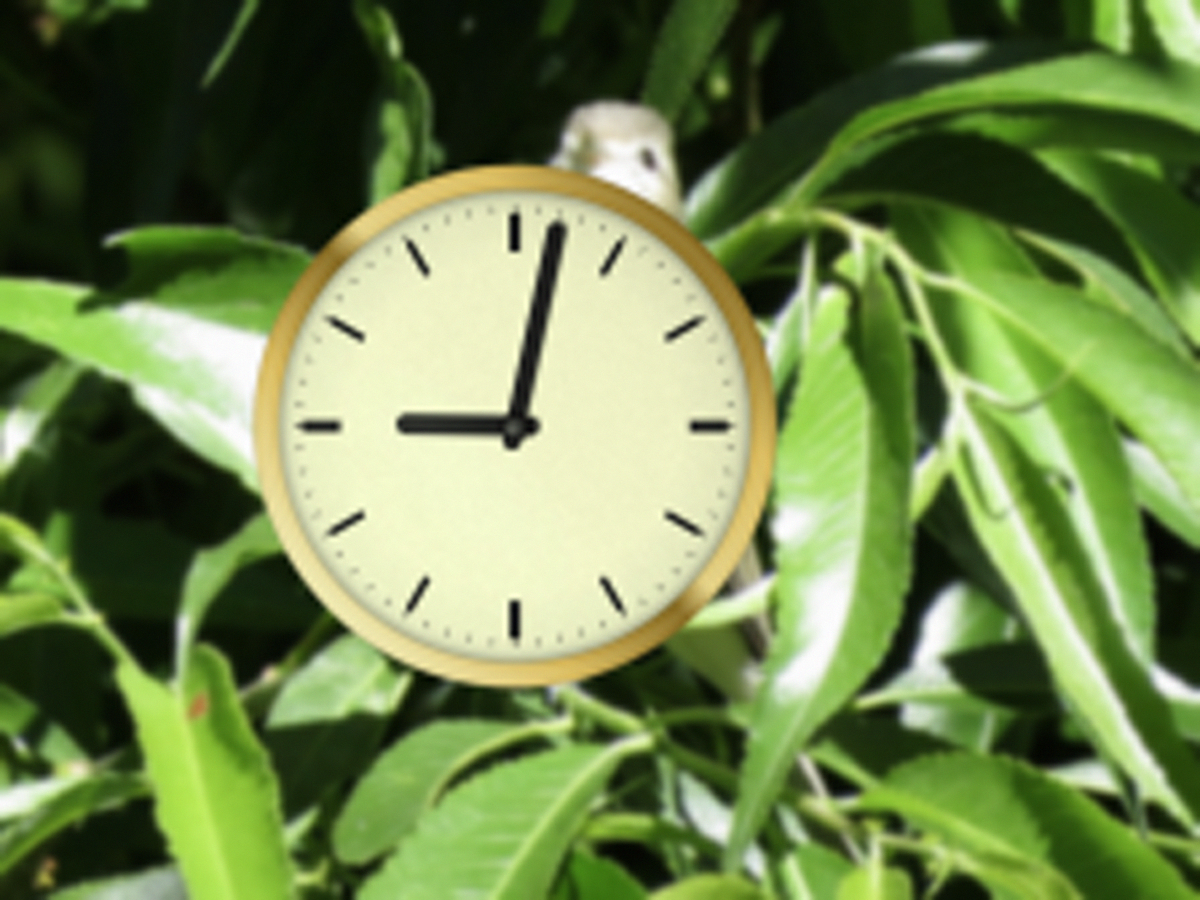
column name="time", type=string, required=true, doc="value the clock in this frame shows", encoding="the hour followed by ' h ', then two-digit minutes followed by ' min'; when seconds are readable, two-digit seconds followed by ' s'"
9 h 02 min
